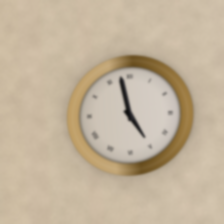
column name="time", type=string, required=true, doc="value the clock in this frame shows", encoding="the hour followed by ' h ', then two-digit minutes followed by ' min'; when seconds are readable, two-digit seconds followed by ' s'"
4 h 58 min
